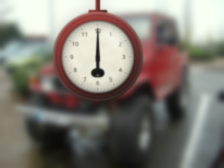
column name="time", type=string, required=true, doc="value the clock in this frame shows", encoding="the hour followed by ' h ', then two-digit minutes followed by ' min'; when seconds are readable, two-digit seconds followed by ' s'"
6 h 00 min
